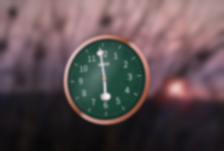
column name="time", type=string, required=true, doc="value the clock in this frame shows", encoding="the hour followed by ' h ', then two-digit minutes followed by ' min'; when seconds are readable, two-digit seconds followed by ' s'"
5 h 59 min
